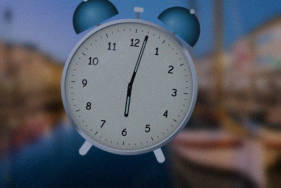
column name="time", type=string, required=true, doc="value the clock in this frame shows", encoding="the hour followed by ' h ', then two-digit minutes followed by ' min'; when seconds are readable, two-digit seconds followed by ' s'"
6 h 02 min
